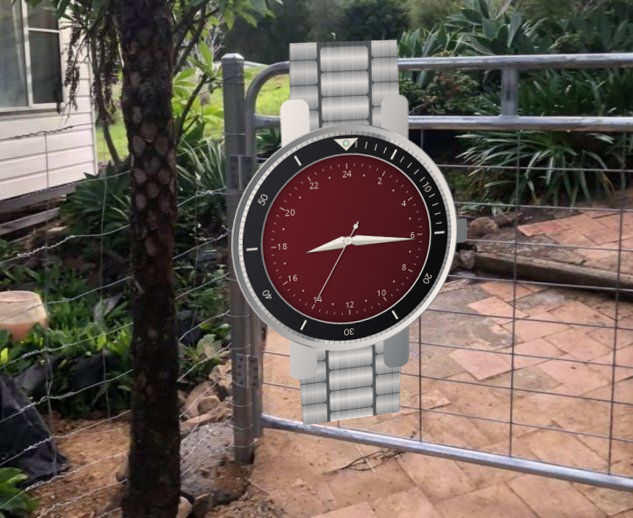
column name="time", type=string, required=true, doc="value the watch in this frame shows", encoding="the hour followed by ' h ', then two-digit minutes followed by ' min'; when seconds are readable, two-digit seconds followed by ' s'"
17 h 15 min 35 s
